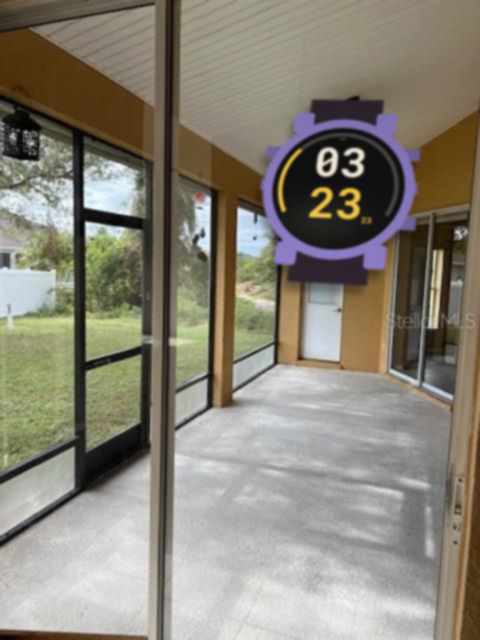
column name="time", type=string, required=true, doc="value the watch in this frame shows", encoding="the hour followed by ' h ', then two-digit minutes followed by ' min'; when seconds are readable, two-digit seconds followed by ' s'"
3 h 23 min
